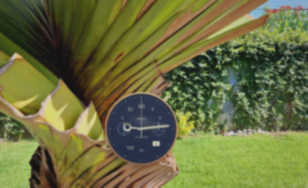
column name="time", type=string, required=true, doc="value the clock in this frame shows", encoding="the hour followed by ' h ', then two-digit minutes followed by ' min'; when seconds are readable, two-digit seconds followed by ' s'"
9 h 14 min
